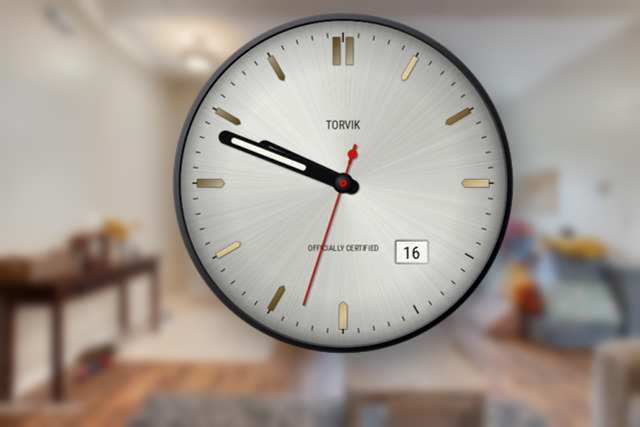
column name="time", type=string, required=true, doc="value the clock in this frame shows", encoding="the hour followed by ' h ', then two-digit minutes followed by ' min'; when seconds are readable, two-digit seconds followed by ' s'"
9 h 48 min 33 s
